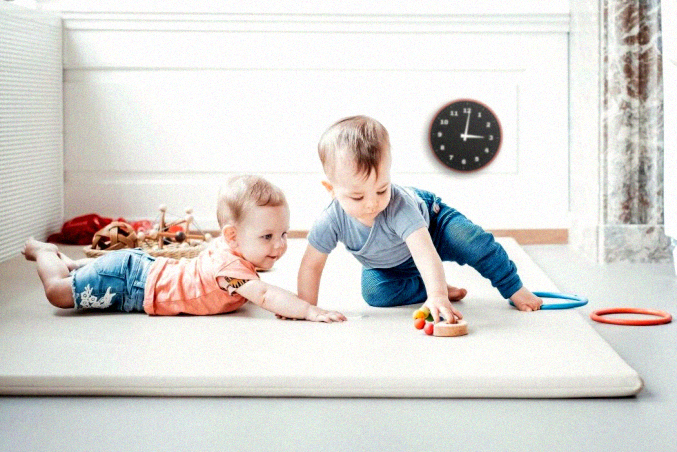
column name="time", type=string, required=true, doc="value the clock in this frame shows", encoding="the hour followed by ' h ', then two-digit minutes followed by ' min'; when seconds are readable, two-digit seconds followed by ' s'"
3 h 01 min
